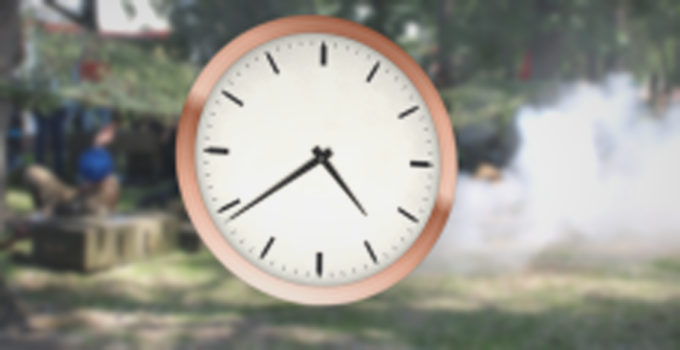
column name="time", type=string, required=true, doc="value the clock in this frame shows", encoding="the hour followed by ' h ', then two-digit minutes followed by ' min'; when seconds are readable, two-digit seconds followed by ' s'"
4 h 39 min
